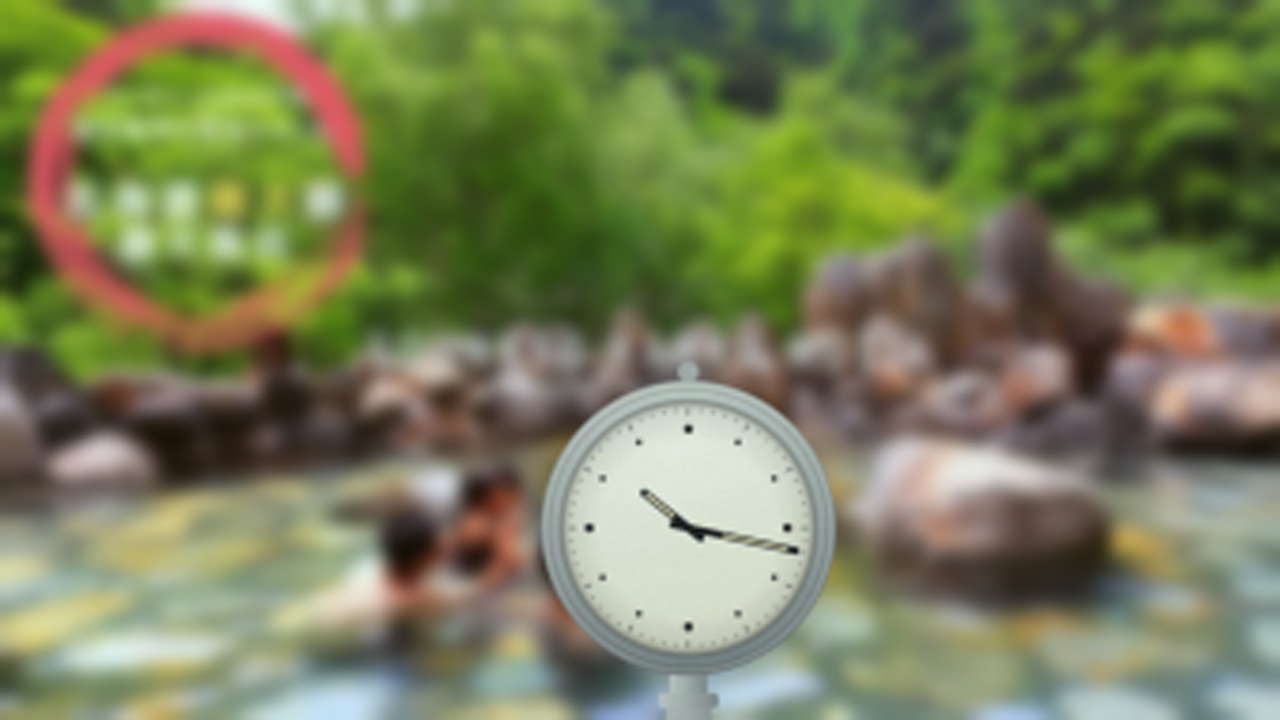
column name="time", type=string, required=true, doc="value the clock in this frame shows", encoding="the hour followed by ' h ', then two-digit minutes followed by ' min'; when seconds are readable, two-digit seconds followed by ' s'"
10 h 17 min
